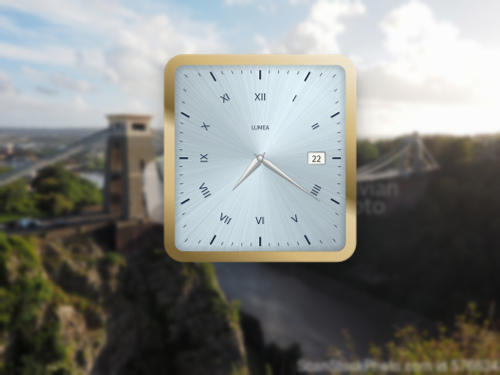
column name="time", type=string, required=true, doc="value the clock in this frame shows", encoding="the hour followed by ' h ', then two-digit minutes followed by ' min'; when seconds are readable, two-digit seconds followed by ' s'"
7 h 21 min
